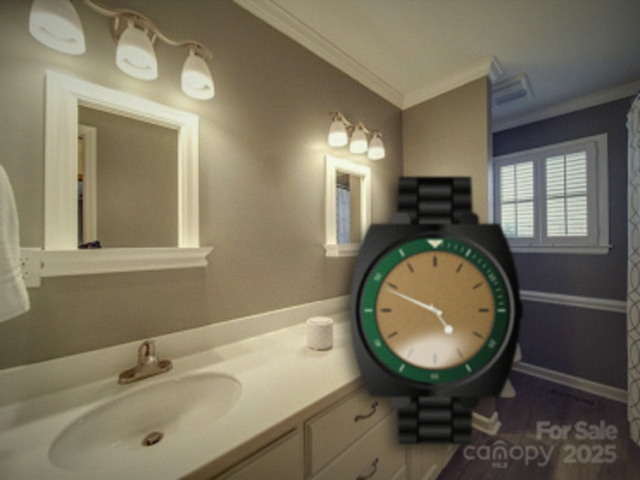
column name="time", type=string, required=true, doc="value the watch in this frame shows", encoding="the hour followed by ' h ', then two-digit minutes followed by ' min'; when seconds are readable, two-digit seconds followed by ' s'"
4 h 49 min
